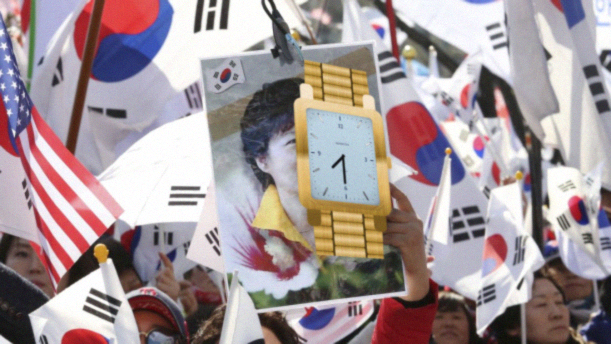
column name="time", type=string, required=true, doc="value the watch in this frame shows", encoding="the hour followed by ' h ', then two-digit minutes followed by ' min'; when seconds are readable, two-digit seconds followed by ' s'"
7 h 30 min
